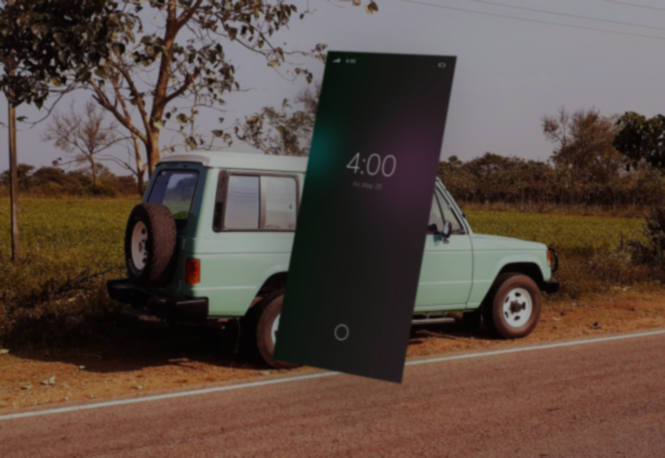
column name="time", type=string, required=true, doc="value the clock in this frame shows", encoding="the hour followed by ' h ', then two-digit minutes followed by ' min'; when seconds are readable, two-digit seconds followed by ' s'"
4 h 00 min
